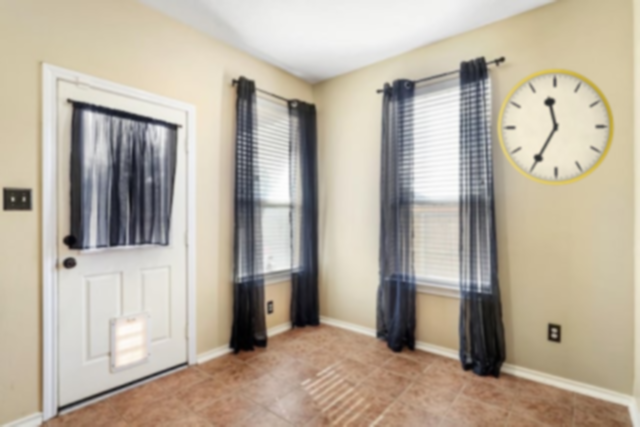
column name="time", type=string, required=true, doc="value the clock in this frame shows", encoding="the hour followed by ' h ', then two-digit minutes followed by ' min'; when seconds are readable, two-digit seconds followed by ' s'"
11 h 35 min
